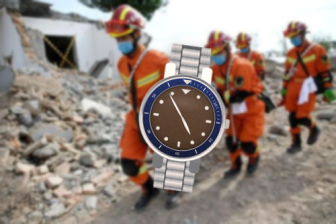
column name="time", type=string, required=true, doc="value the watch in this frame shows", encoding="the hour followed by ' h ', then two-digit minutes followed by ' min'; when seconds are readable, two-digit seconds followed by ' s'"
4 h 54 min
